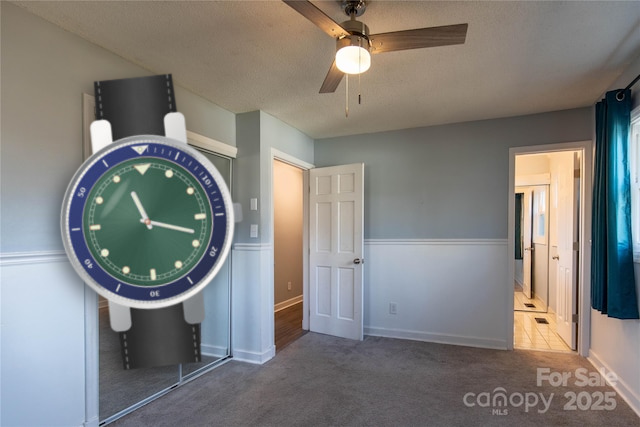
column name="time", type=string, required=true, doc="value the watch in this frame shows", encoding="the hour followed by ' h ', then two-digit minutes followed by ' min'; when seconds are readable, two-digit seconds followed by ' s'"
11 h 18 min
